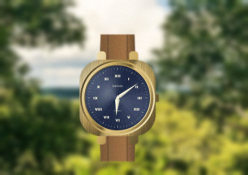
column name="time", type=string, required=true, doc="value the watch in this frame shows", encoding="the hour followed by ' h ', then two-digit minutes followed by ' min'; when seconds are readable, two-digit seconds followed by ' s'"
6 h 09 min
